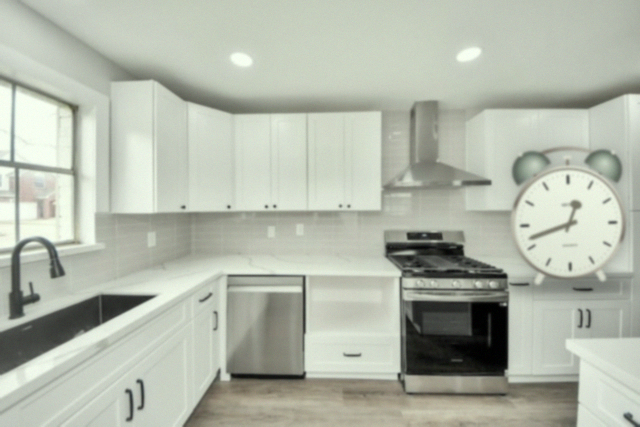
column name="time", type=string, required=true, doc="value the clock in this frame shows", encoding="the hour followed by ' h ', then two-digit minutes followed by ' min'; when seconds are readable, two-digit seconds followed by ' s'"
12 h 42 min
